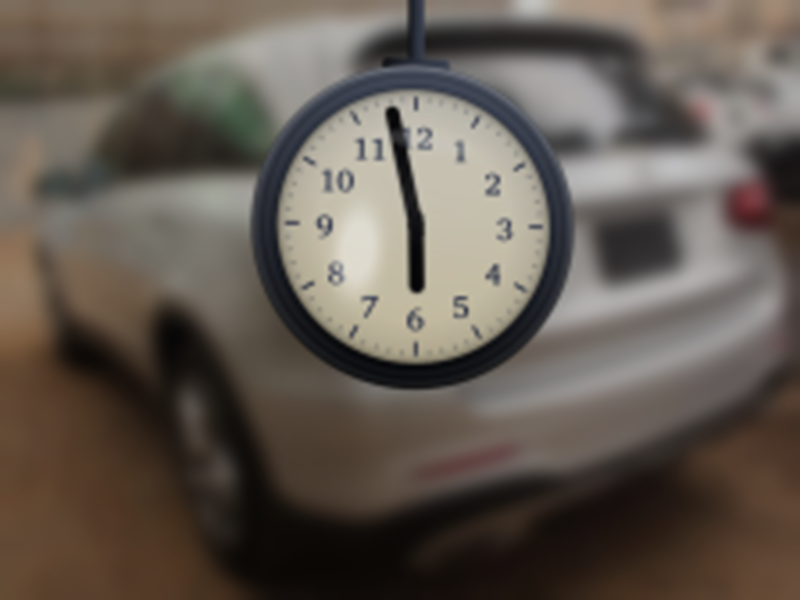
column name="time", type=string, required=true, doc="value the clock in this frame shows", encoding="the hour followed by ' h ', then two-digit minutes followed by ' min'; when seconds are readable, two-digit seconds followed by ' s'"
5 h 58 min
